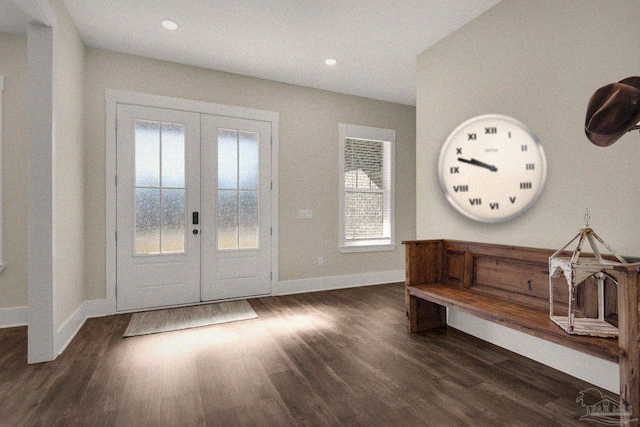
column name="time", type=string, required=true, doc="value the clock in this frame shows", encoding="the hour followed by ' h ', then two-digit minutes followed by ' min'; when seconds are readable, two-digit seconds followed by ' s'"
9 h 48 min
